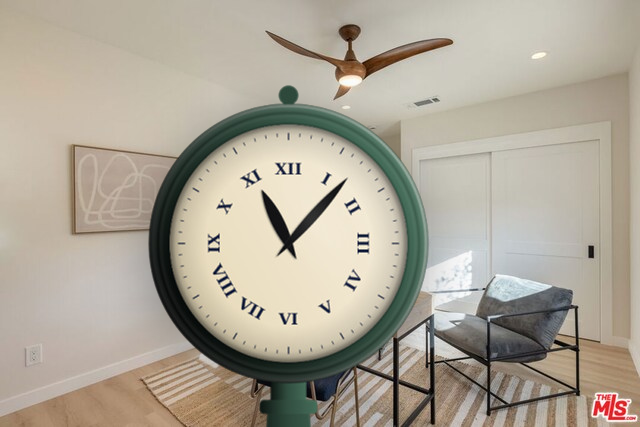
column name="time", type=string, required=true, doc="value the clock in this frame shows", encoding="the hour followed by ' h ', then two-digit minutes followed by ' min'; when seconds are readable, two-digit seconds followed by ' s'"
11 h 07 min
